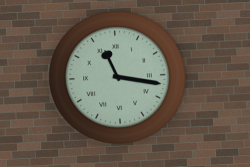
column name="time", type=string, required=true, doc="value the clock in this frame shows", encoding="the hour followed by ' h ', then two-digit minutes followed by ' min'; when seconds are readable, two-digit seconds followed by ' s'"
11 h 17 min
